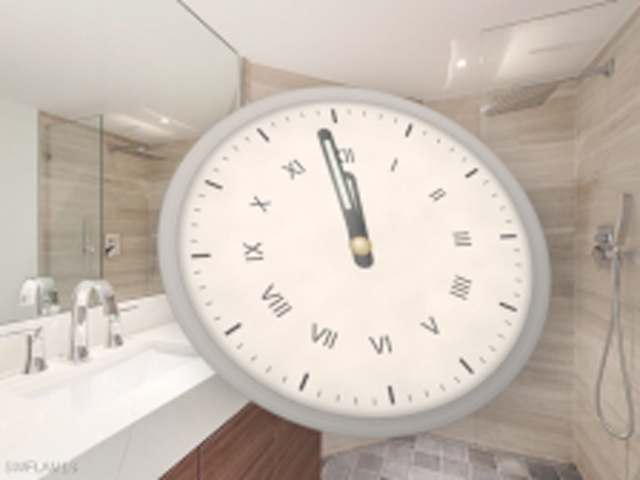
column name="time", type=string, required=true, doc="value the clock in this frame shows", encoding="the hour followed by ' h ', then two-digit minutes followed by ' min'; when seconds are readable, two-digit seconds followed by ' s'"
11 h 59 min
